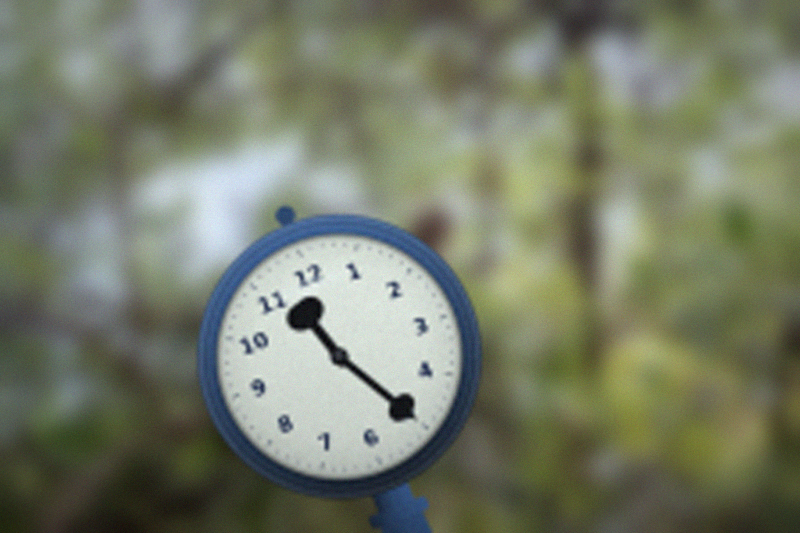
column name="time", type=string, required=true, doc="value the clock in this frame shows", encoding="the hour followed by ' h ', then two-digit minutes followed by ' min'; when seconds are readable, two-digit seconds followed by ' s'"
11 h 25 min
